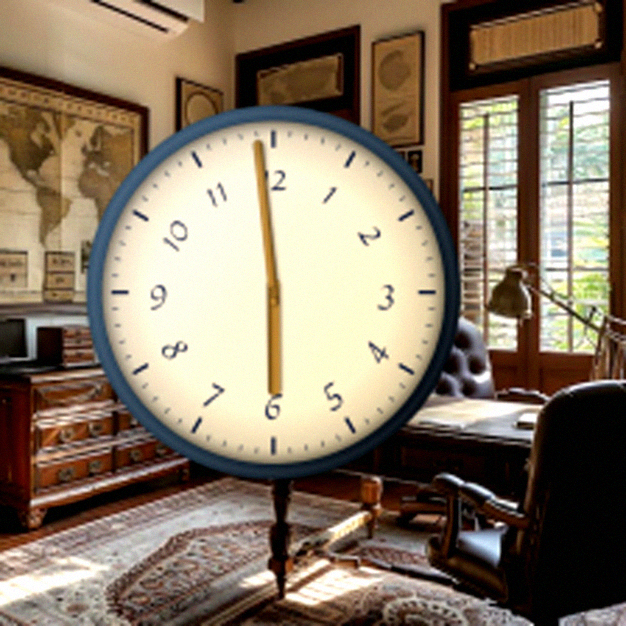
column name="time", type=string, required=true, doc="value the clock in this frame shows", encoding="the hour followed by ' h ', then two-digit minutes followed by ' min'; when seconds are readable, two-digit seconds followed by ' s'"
5 h 59 min
